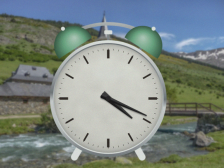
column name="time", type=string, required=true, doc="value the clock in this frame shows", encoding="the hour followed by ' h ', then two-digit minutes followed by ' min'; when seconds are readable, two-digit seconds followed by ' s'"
4 h 19 min
